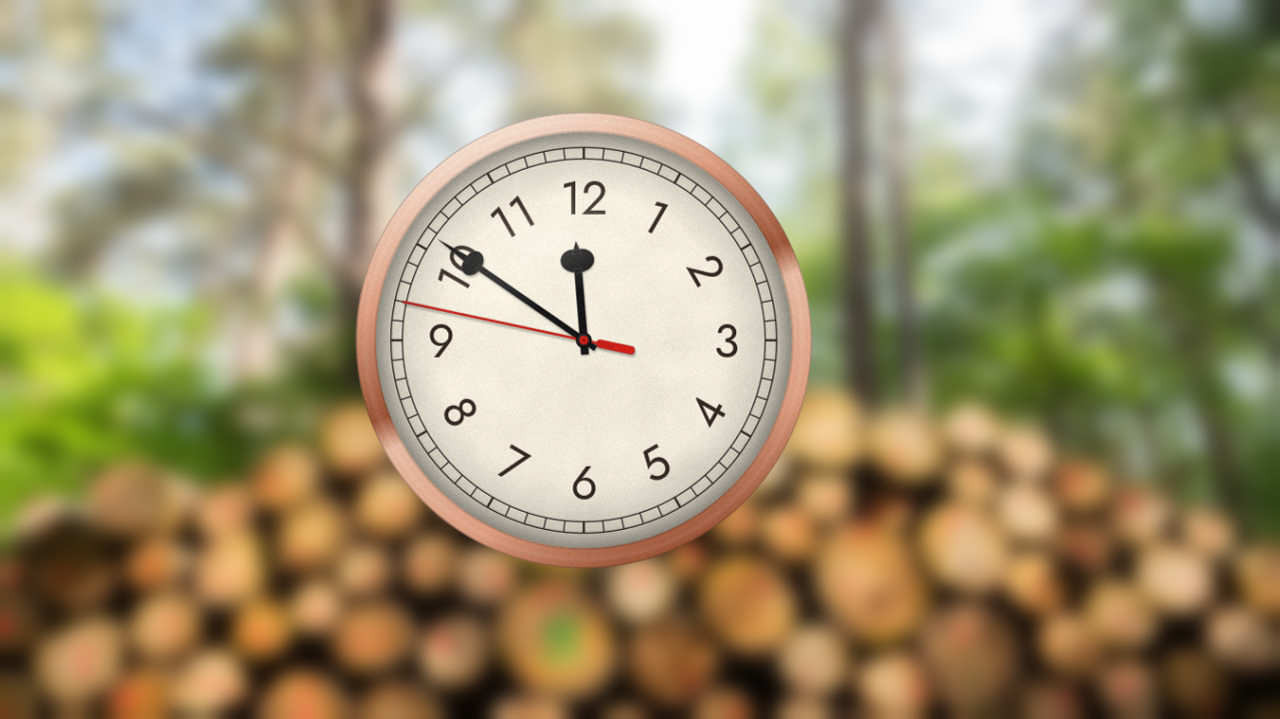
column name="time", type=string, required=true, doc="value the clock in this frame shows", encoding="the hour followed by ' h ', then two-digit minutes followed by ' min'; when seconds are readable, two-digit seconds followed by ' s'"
11 h 50 min 47 s
